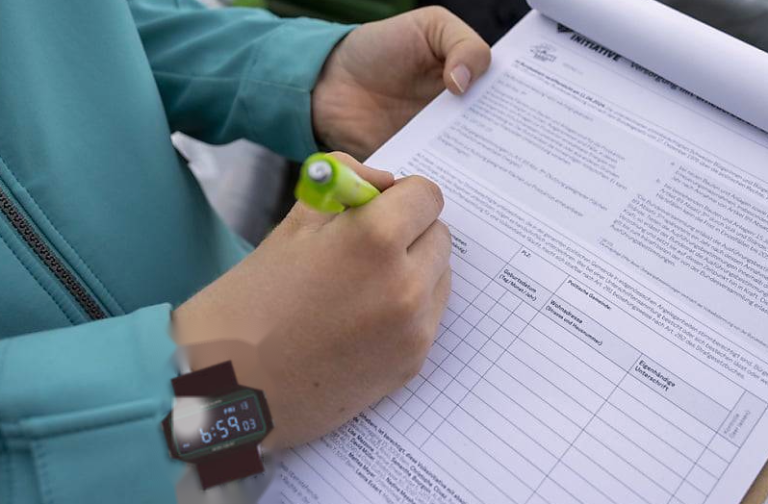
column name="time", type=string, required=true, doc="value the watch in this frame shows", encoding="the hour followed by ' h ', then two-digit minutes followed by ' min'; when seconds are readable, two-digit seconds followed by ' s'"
6 h 59 min
